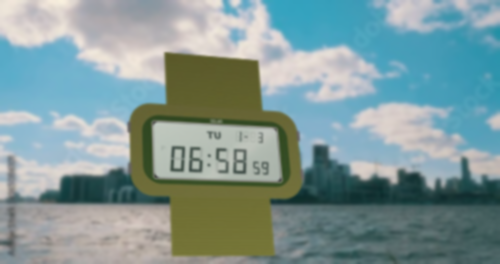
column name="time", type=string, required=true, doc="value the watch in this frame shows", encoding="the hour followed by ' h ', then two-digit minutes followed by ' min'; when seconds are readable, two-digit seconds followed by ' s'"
6 h 58 min
